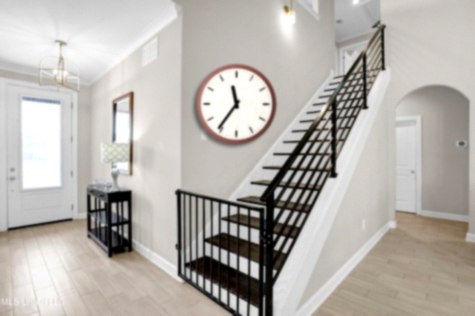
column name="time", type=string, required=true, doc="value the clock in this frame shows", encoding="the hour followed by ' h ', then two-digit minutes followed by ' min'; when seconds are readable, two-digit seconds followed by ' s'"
11 h 36 min
